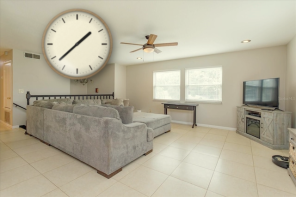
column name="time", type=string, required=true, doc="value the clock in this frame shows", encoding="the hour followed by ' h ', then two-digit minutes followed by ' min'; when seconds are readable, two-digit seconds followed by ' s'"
1 h 38 min
